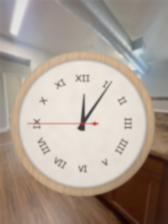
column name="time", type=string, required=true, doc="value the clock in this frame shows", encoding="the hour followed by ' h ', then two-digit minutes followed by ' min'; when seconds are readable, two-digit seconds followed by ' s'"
12 h 05 min 45 s
